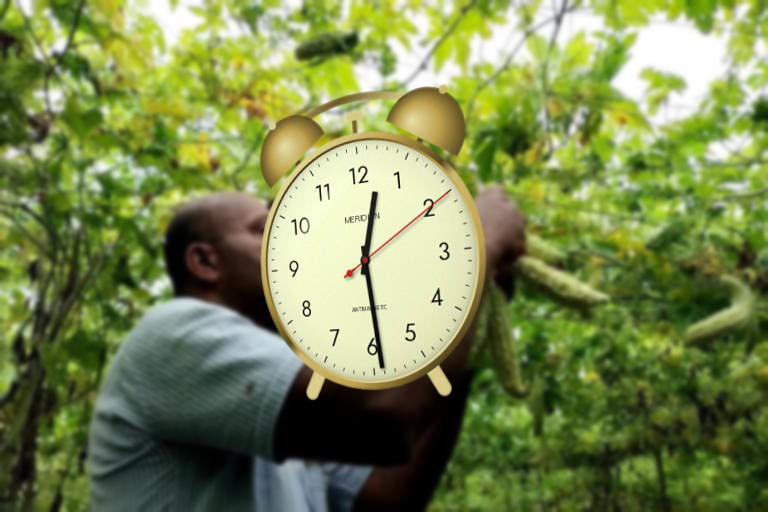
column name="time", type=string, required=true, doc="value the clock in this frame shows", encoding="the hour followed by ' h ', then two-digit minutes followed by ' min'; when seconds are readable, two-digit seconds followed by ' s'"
12 h 29 min 10 s
